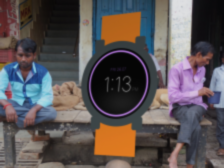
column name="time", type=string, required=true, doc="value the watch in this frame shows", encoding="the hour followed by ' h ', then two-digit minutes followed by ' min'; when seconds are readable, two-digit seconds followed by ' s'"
1 h 13 min
